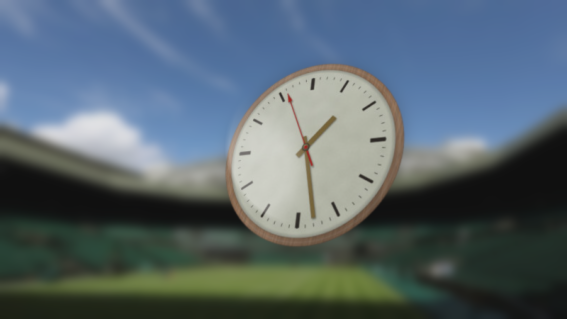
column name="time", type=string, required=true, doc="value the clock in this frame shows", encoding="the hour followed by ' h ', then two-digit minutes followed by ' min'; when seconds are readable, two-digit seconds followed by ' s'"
1 h 27 min 56 s
